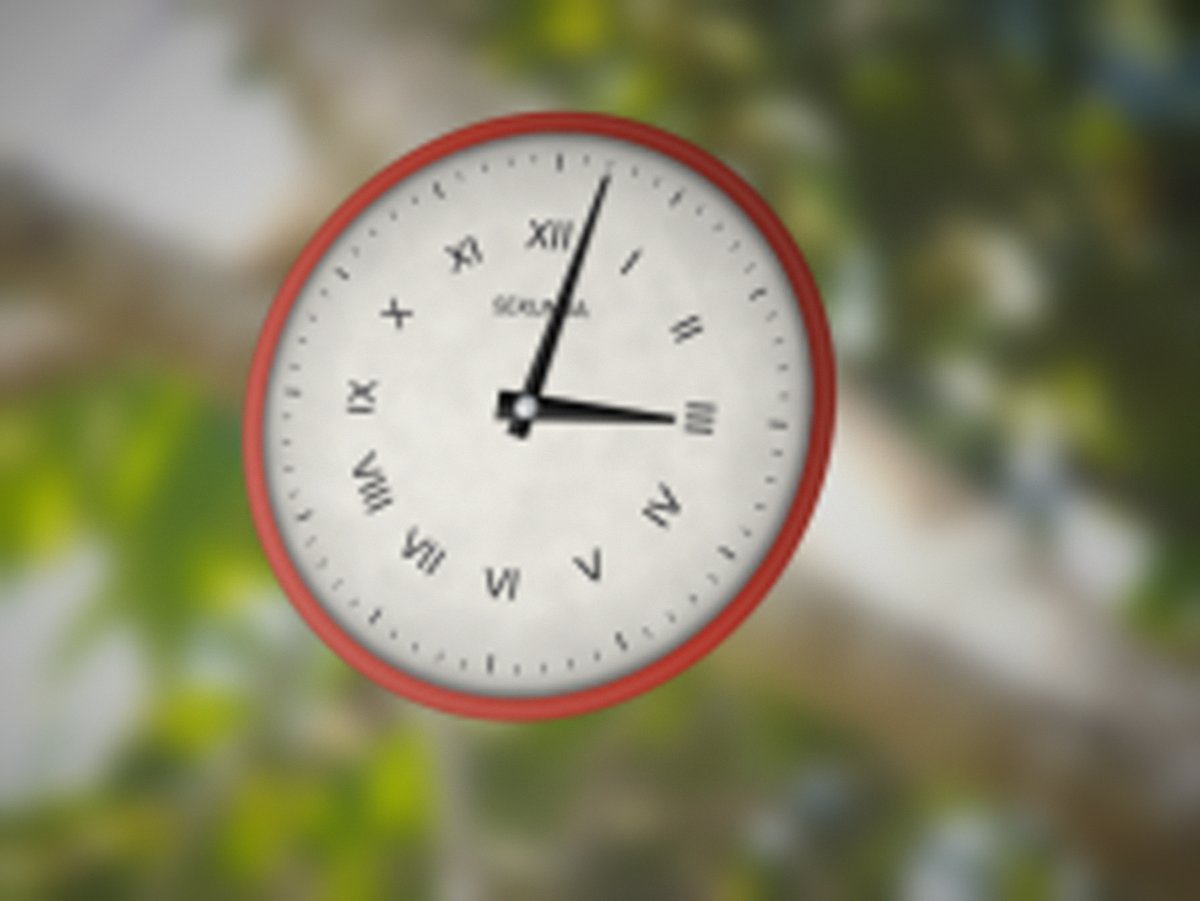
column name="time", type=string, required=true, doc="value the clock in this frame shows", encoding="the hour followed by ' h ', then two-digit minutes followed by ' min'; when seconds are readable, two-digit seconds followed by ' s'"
3 h 02 min
